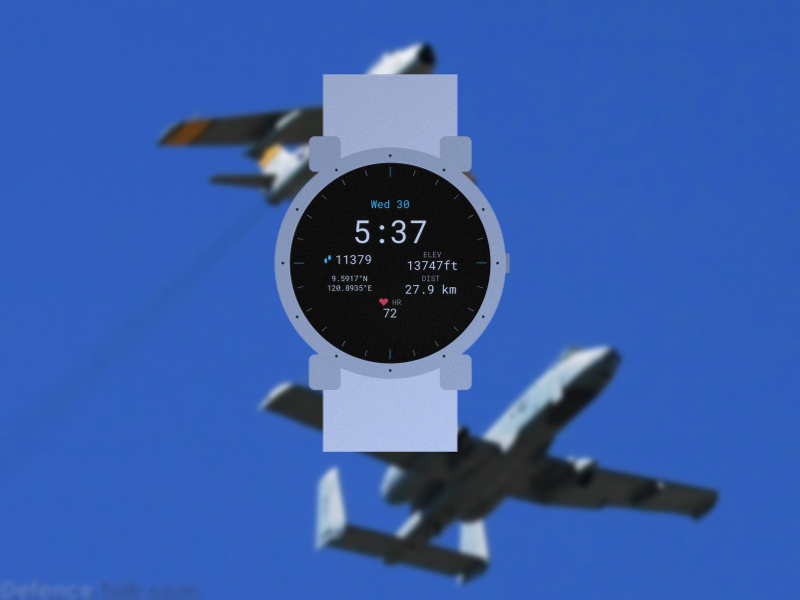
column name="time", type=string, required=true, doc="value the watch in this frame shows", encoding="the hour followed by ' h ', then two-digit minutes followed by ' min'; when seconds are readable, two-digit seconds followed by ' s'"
5 h 37 min
